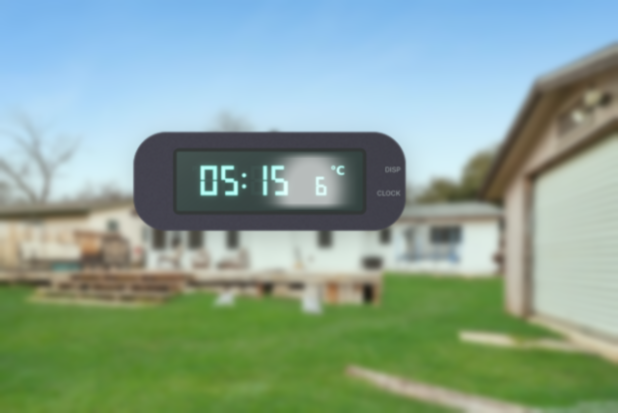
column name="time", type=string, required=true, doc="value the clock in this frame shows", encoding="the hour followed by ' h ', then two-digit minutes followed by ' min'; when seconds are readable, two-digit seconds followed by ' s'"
5 h 15 min
